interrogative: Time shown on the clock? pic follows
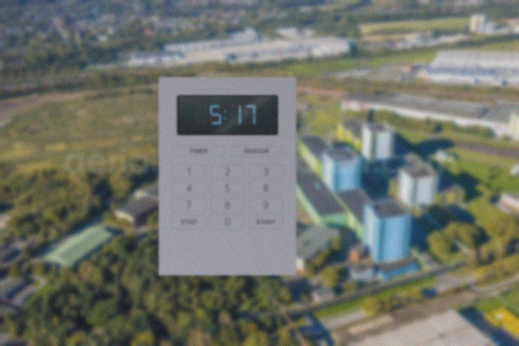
5:17
